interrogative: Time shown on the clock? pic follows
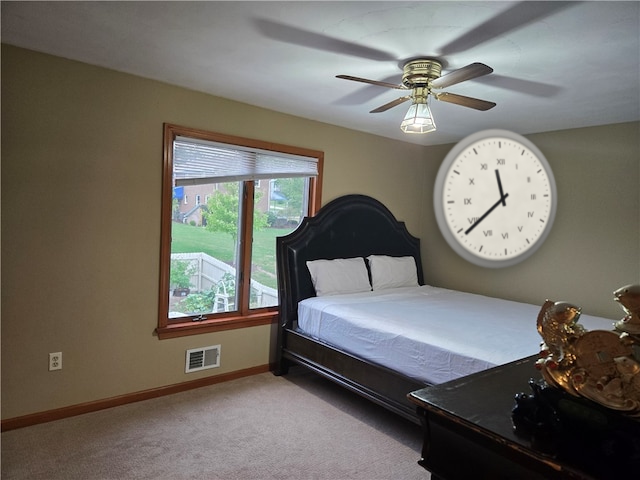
11:39
